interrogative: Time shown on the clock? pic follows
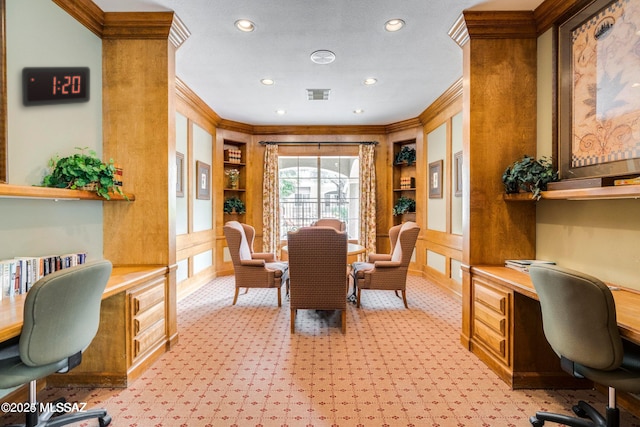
1:20
